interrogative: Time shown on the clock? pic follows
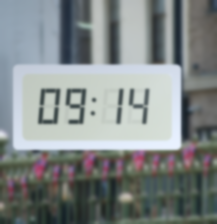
9:14
